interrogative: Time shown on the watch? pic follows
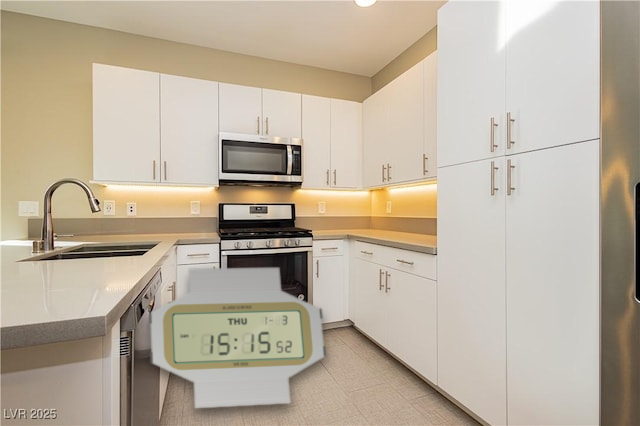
15:15:52
